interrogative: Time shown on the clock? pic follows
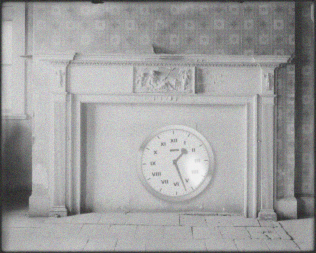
1:27
